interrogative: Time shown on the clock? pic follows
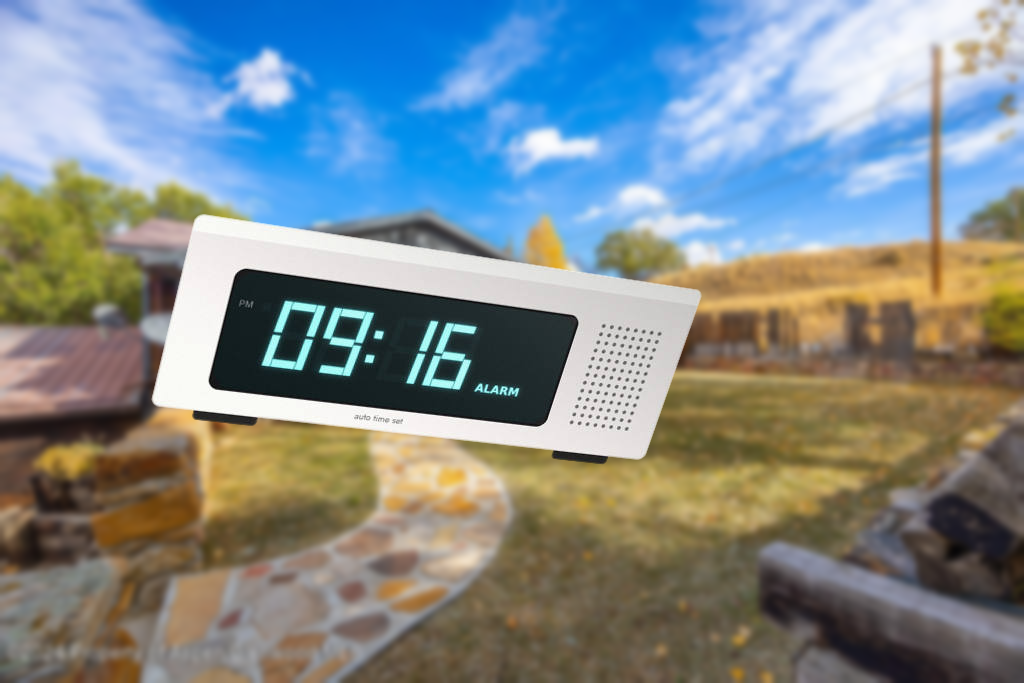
9:16
